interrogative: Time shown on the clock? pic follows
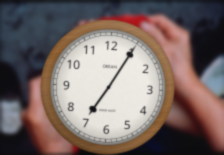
7:05
